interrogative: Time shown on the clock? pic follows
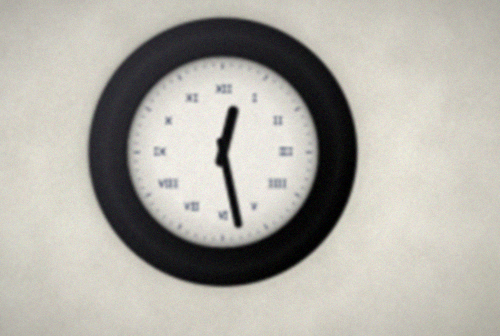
12:28
